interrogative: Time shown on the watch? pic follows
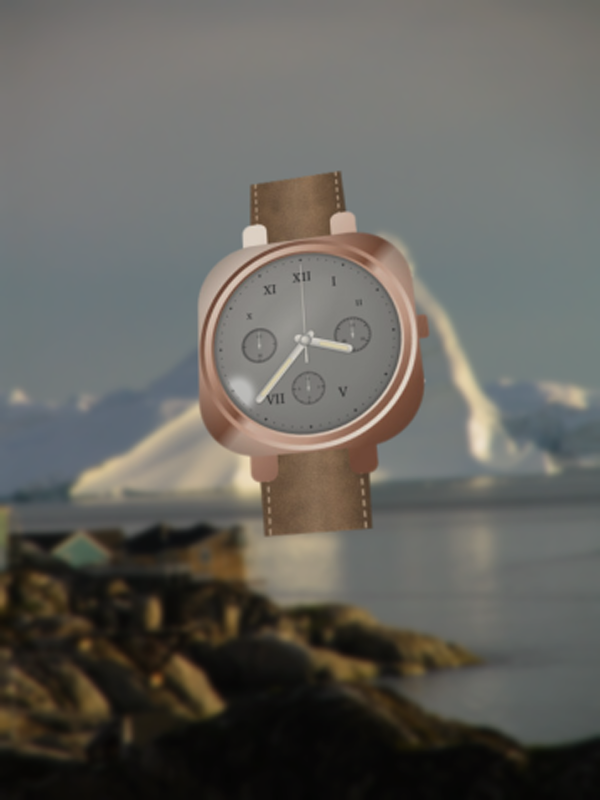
3:37
